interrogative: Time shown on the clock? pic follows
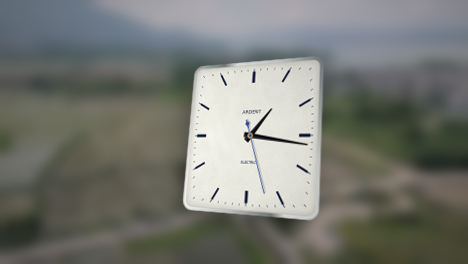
1:16:27
